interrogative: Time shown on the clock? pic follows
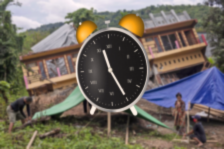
11:25
